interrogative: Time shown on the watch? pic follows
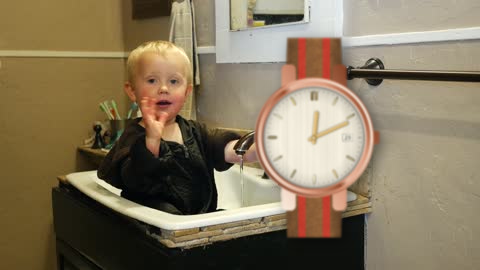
12:11
